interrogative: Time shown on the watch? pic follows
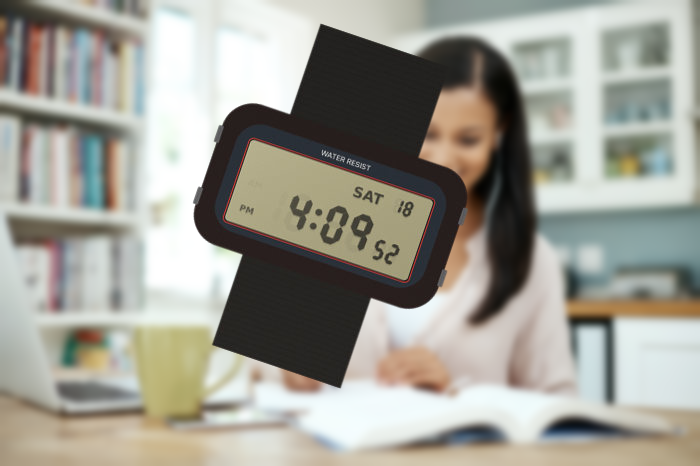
4:09:52
